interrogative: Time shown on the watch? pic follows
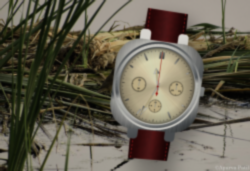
11:34
